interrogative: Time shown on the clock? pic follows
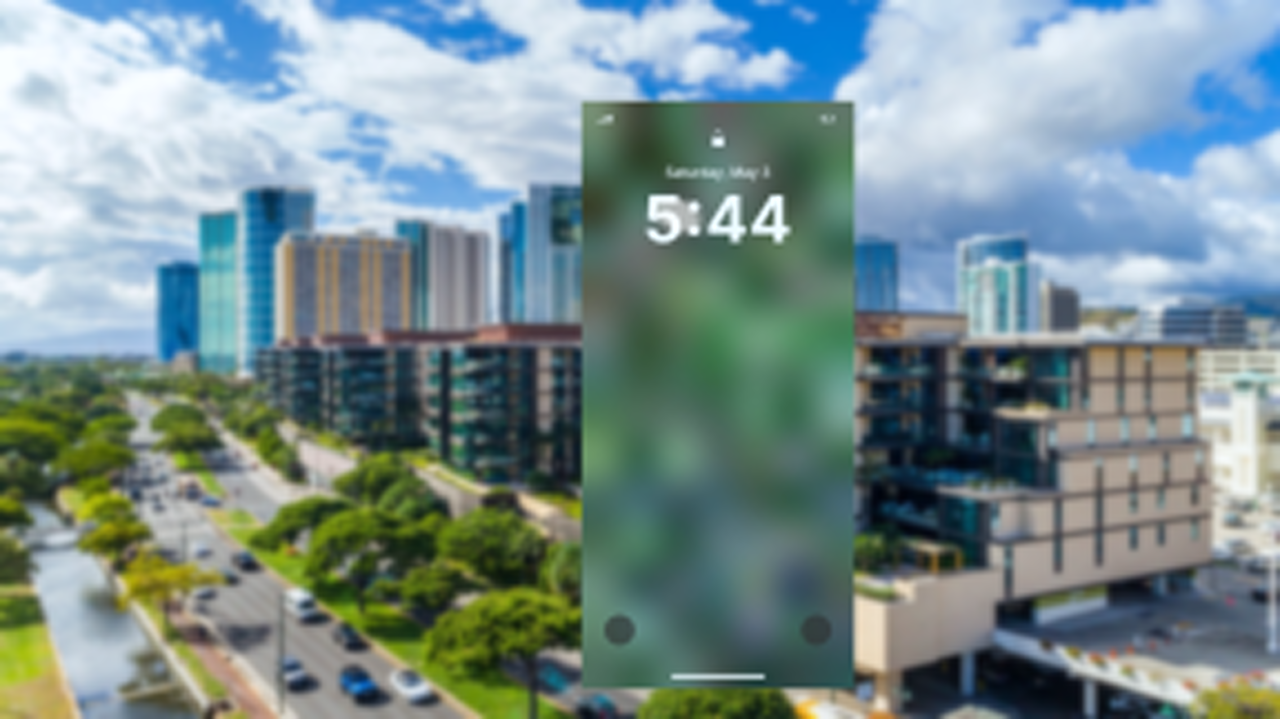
5:44
